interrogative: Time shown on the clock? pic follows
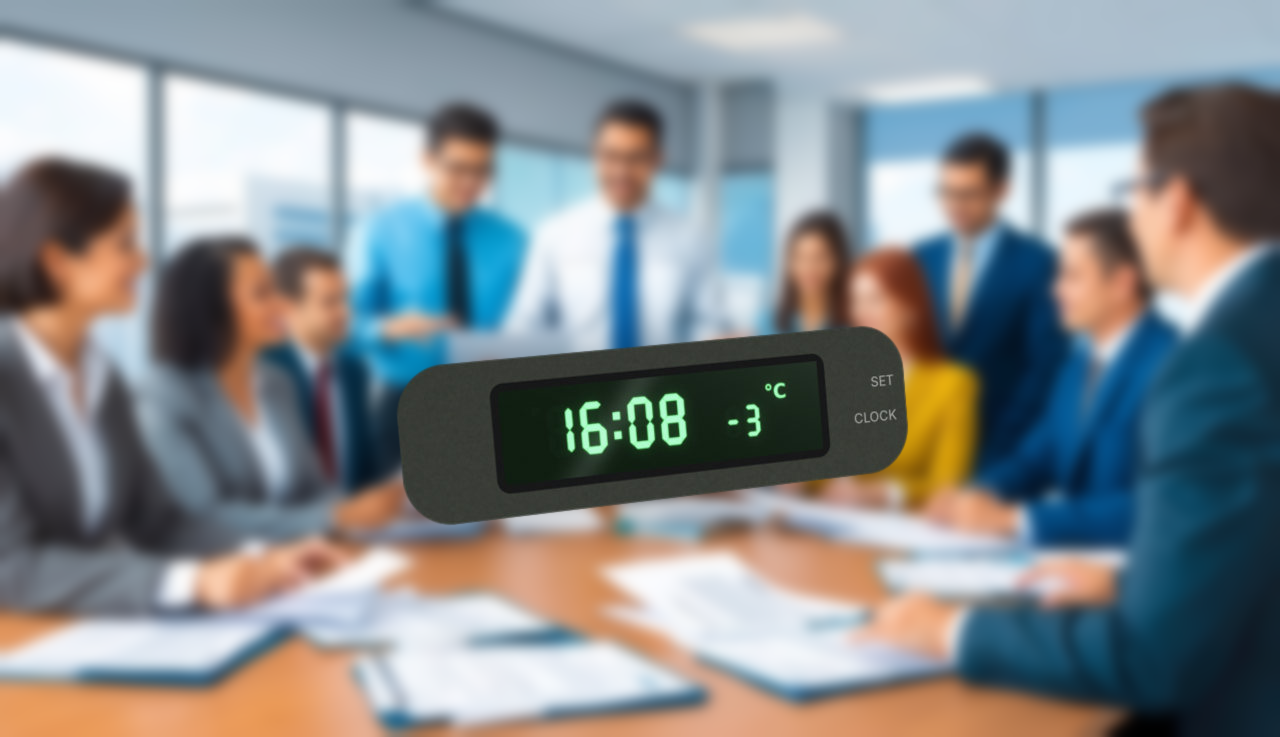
16:08
